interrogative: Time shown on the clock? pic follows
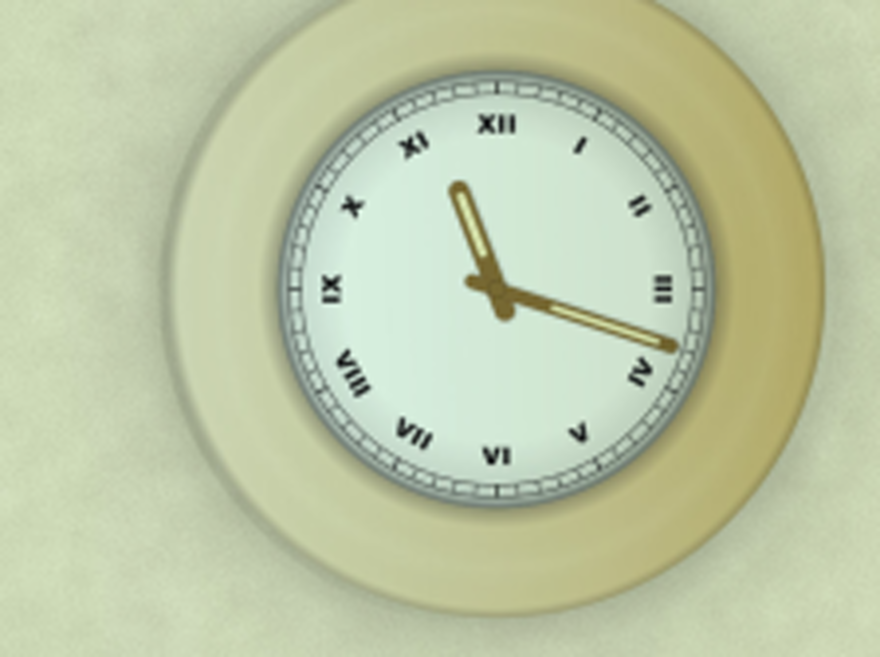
11:18
